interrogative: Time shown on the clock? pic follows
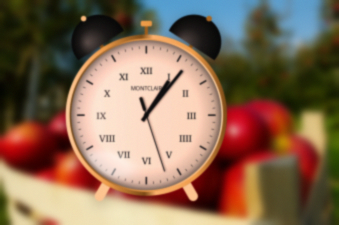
1:06:27
